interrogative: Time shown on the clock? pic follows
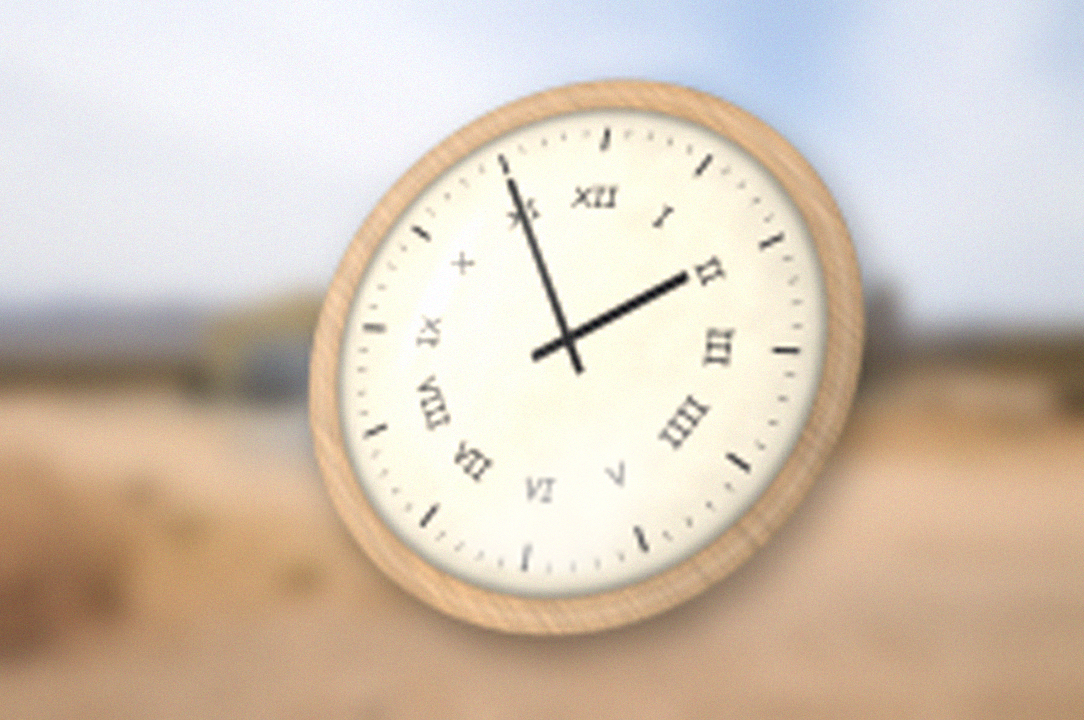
1:55
